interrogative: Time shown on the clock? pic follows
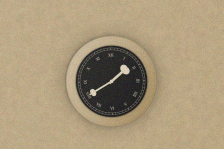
1:40
